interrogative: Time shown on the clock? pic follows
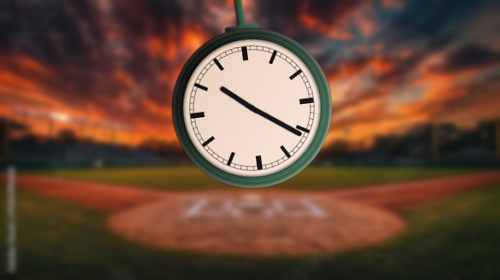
10:21
